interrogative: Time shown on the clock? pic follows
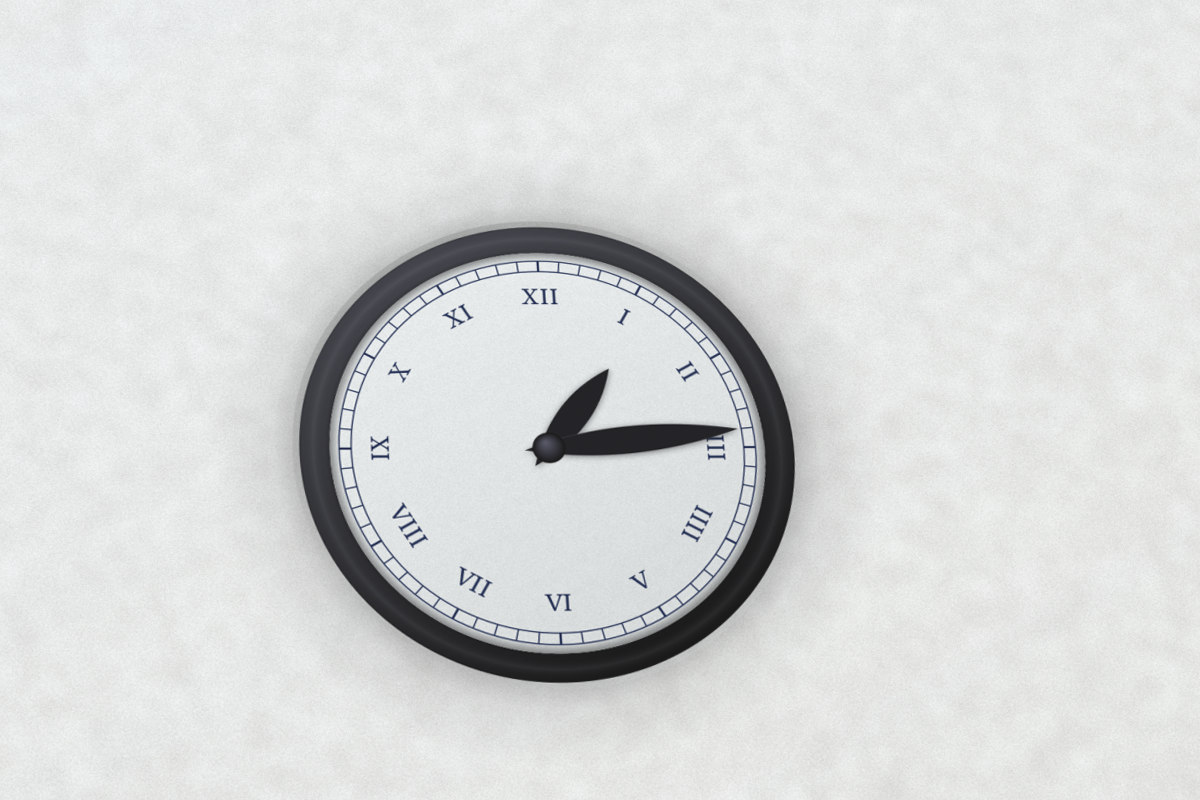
1:14
